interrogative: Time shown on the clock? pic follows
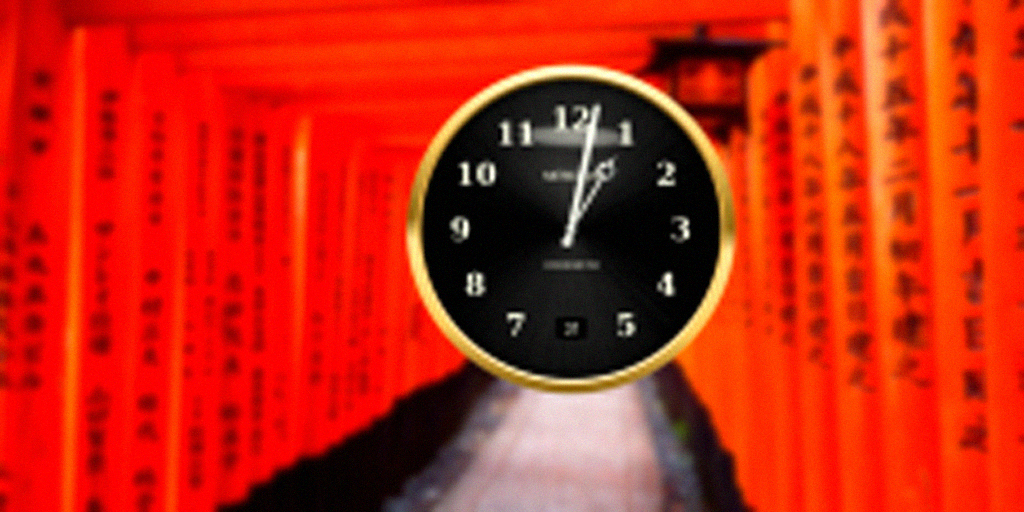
1:02
